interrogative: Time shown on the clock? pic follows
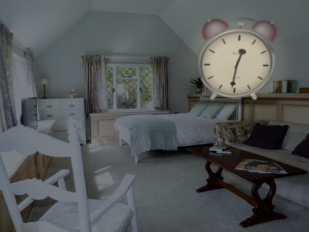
12:31
